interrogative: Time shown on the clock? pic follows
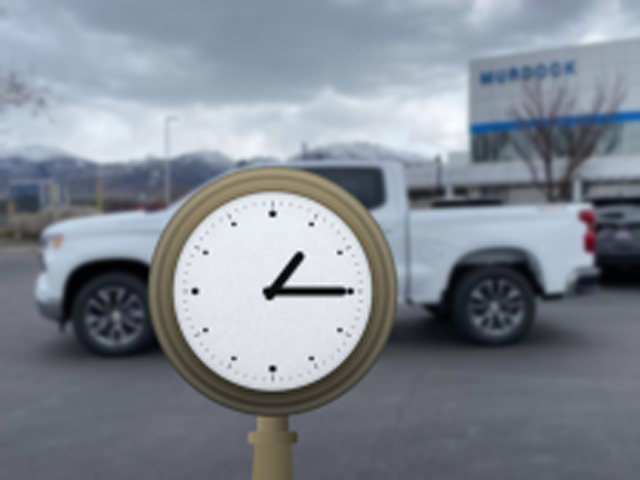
1:15
